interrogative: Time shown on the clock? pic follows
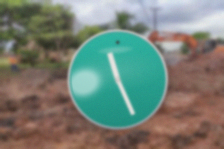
11:26
